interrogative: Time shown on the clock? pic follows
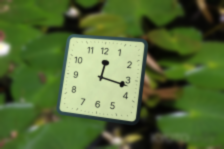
12:17
